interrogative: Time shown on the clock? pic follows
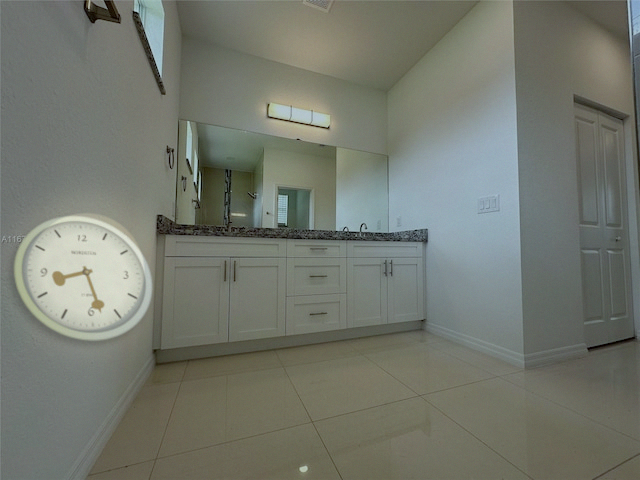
8:28
